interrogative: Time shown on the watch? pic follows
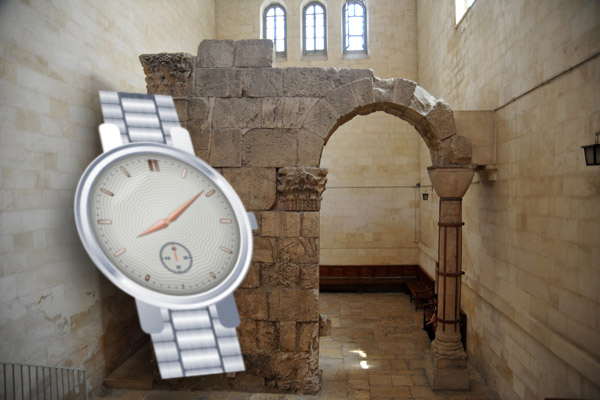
8:09
